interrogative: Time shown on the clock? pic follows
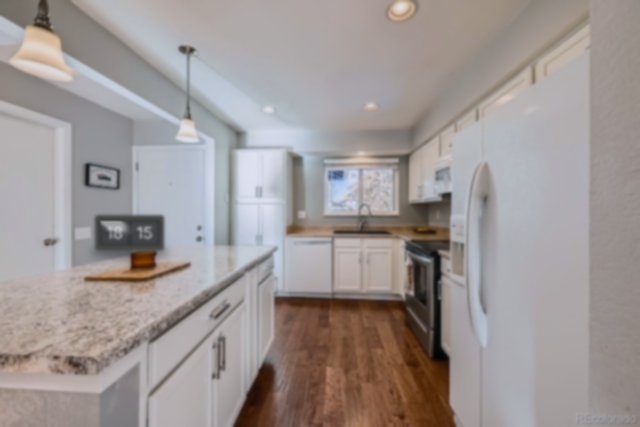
18:15
